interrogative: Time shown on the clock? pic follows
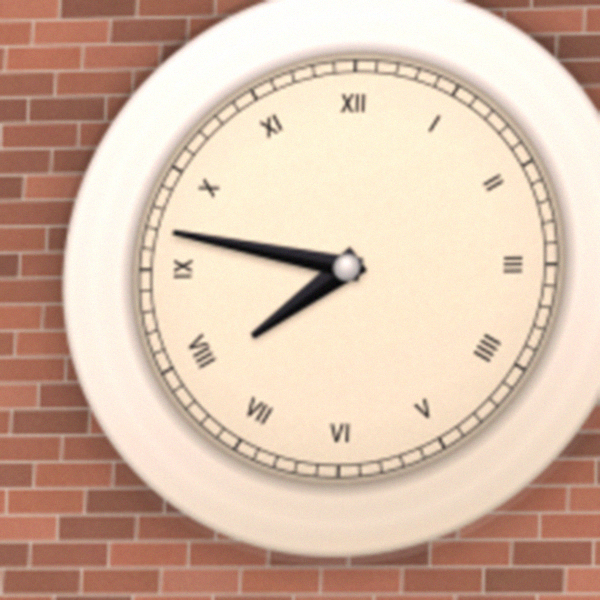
7:47
